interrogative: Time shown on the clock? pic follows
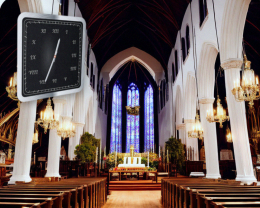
12:34
